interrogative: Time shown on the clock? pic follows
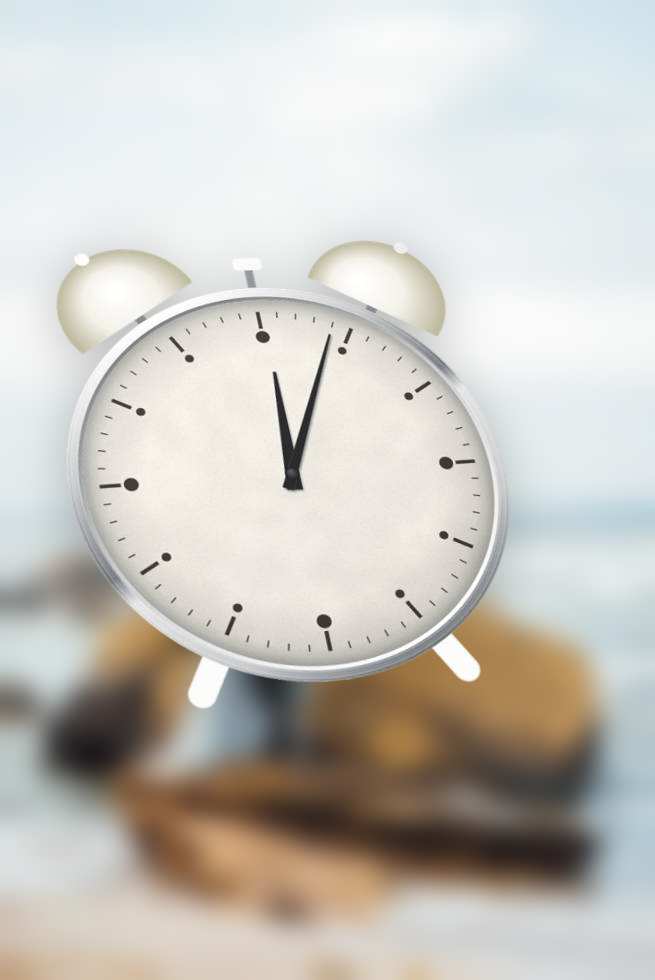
12:04
